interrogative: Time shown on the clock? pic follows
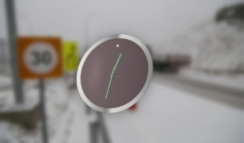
12:31
